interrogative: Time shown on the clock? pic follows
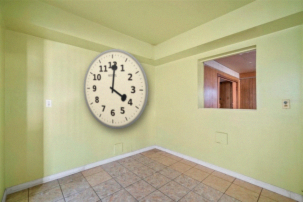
4:01
